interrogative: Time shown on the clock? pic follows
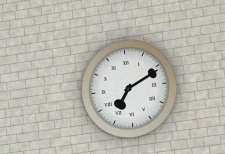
7:11
